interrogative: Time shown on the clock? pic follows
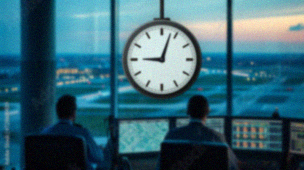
9:03
